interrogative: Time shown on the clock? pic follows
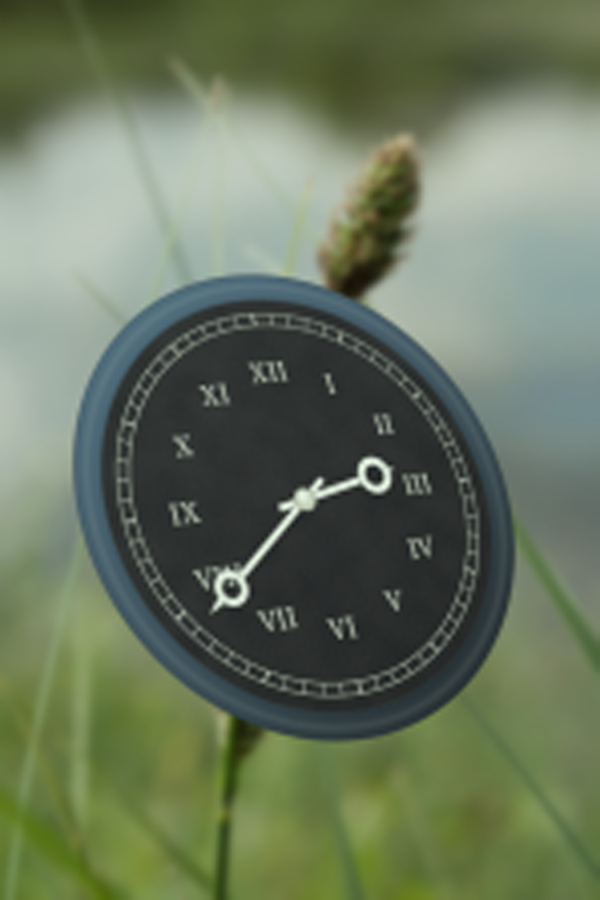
2:39
